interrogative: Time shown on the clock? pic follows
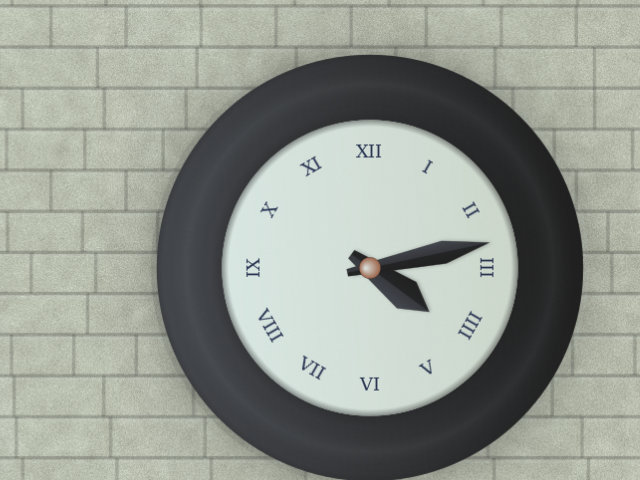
4:13
